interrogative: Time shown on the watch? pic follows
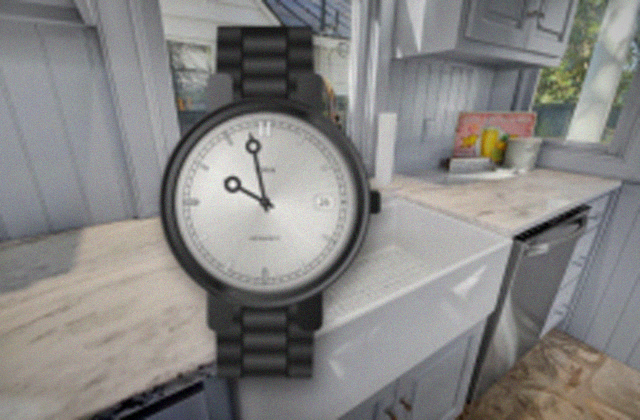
9:58
